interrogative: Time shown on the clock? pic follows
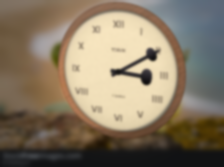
3:10
